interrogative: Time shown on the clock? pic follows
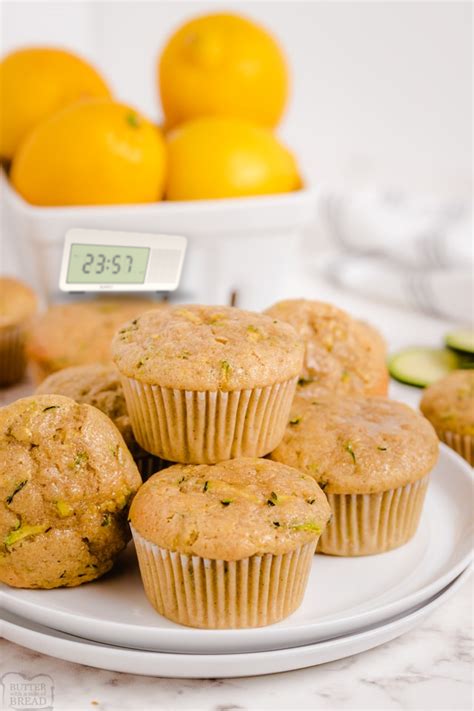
23:57
